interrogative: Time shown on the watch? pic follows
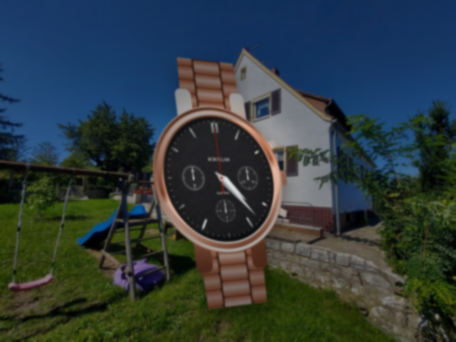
4:23
